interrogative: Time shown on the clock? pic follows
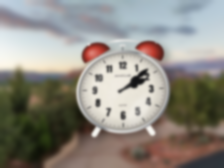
2:08
